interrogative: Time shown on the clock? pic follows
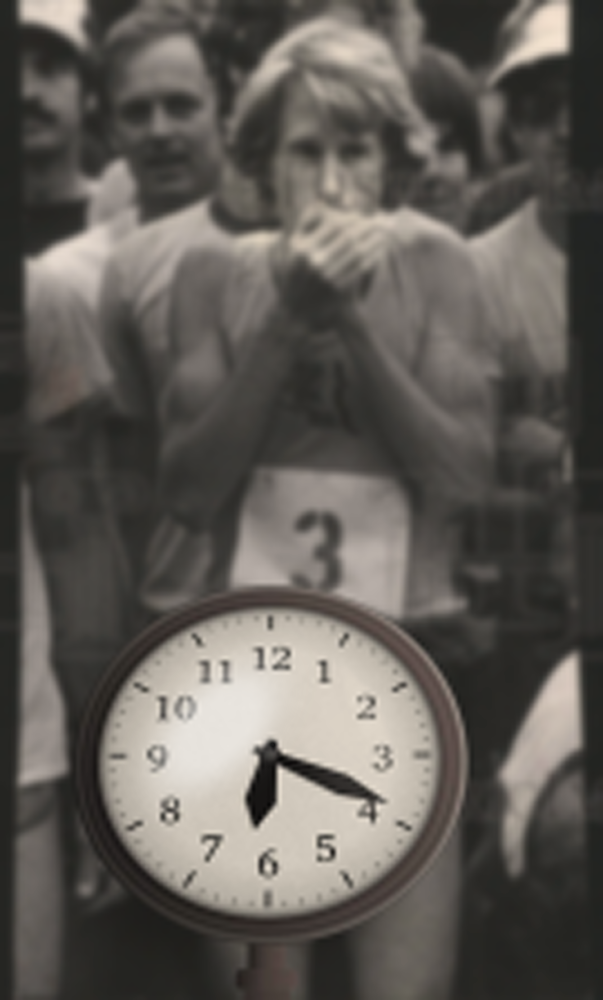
6:19
